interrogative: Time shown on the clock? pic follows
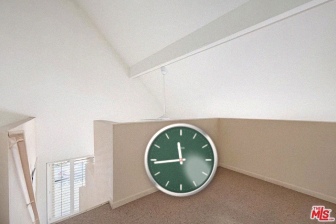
11:44
